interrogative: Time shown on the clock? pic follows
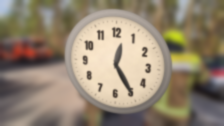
12:25
